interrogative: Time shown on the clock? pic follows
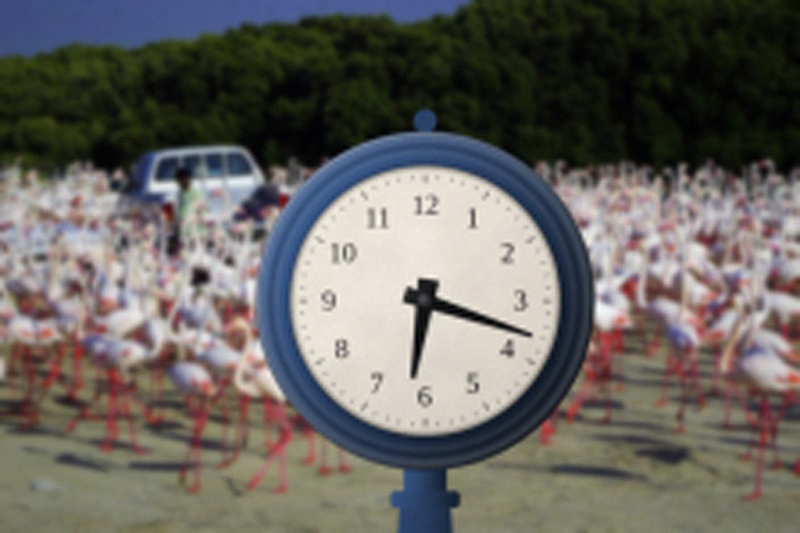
6:18
